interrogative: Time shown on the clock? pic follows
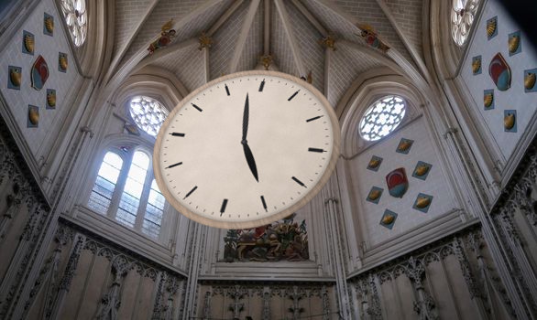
4:58
